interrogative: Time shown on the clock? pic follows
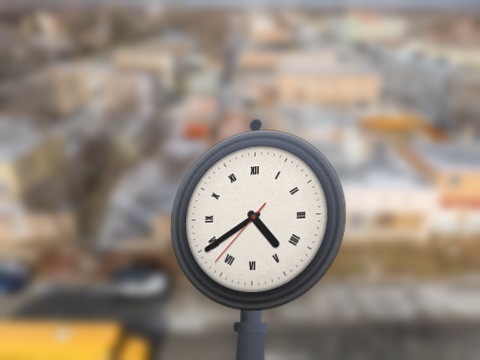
4:39:37
